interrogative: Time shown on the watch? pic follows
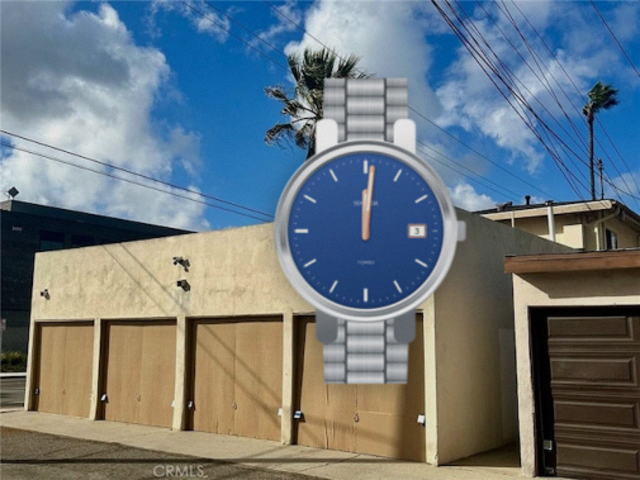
12:01
